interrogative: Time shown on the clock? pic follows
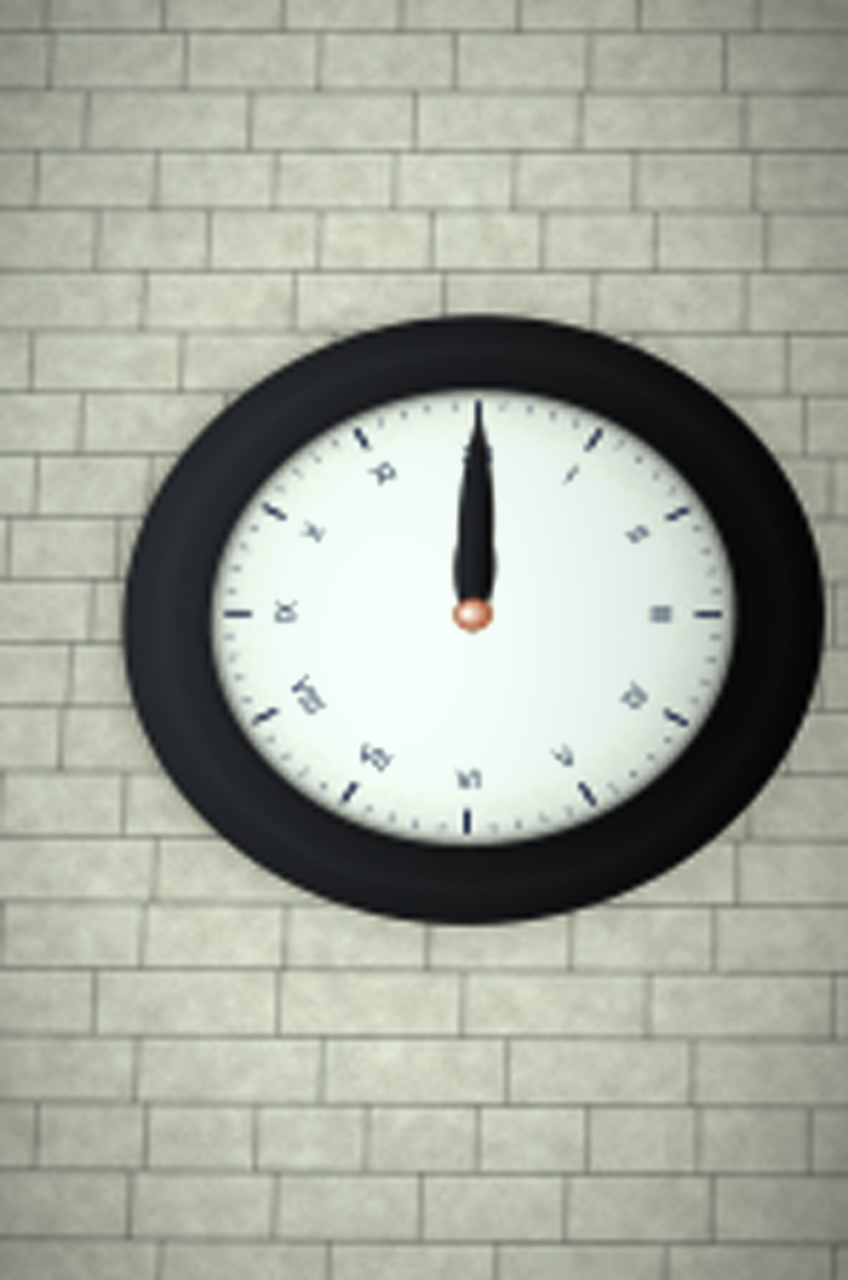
12:00
